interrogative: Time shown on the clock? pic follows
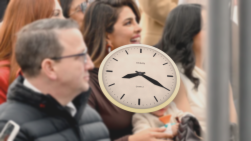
8:20
